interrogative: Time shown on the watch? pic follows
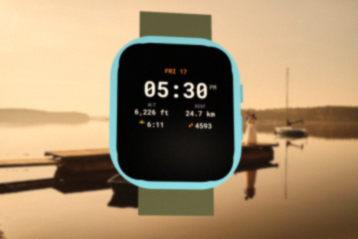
5:30
